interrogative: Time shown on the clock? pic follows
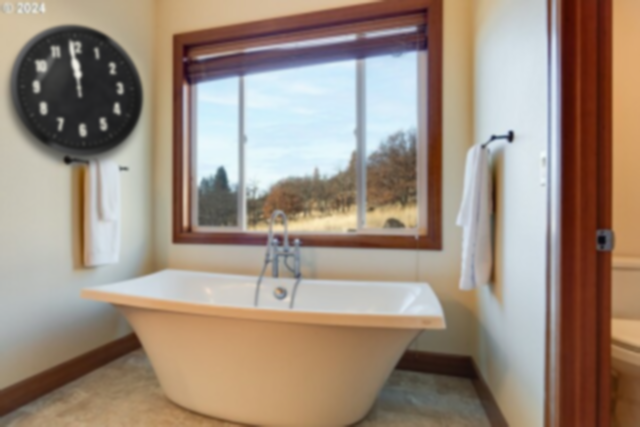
11:59
